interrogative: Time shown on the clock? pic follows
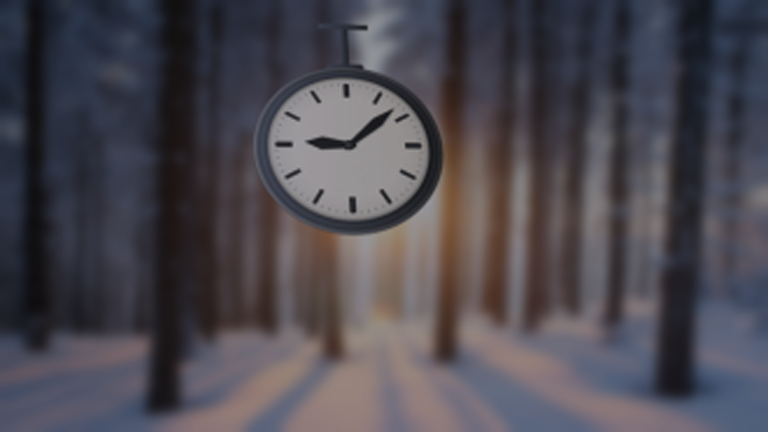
9:08
